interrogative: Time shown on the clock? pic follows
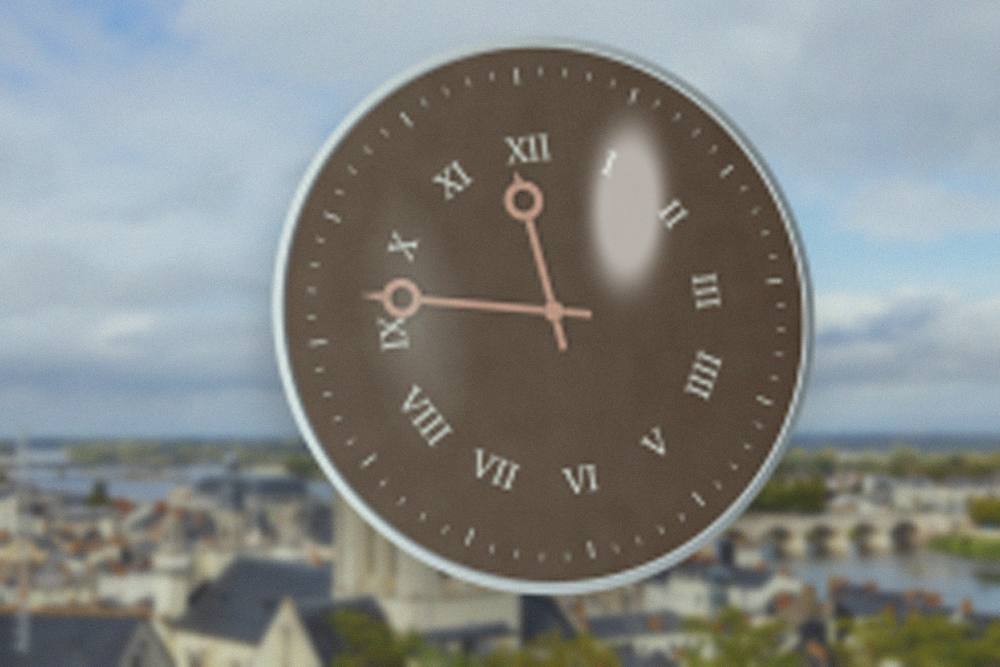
11:47
